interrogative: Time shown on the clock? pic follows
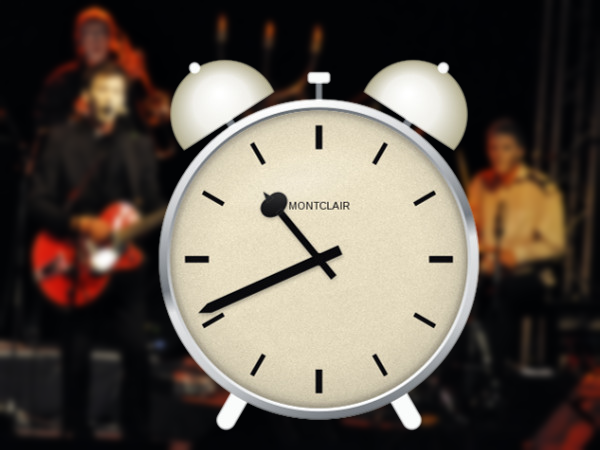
10:41
